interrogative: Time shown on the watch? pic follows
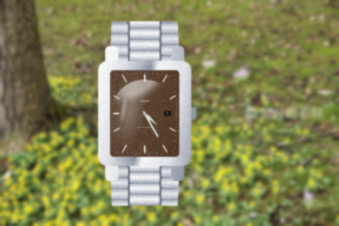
4:25
